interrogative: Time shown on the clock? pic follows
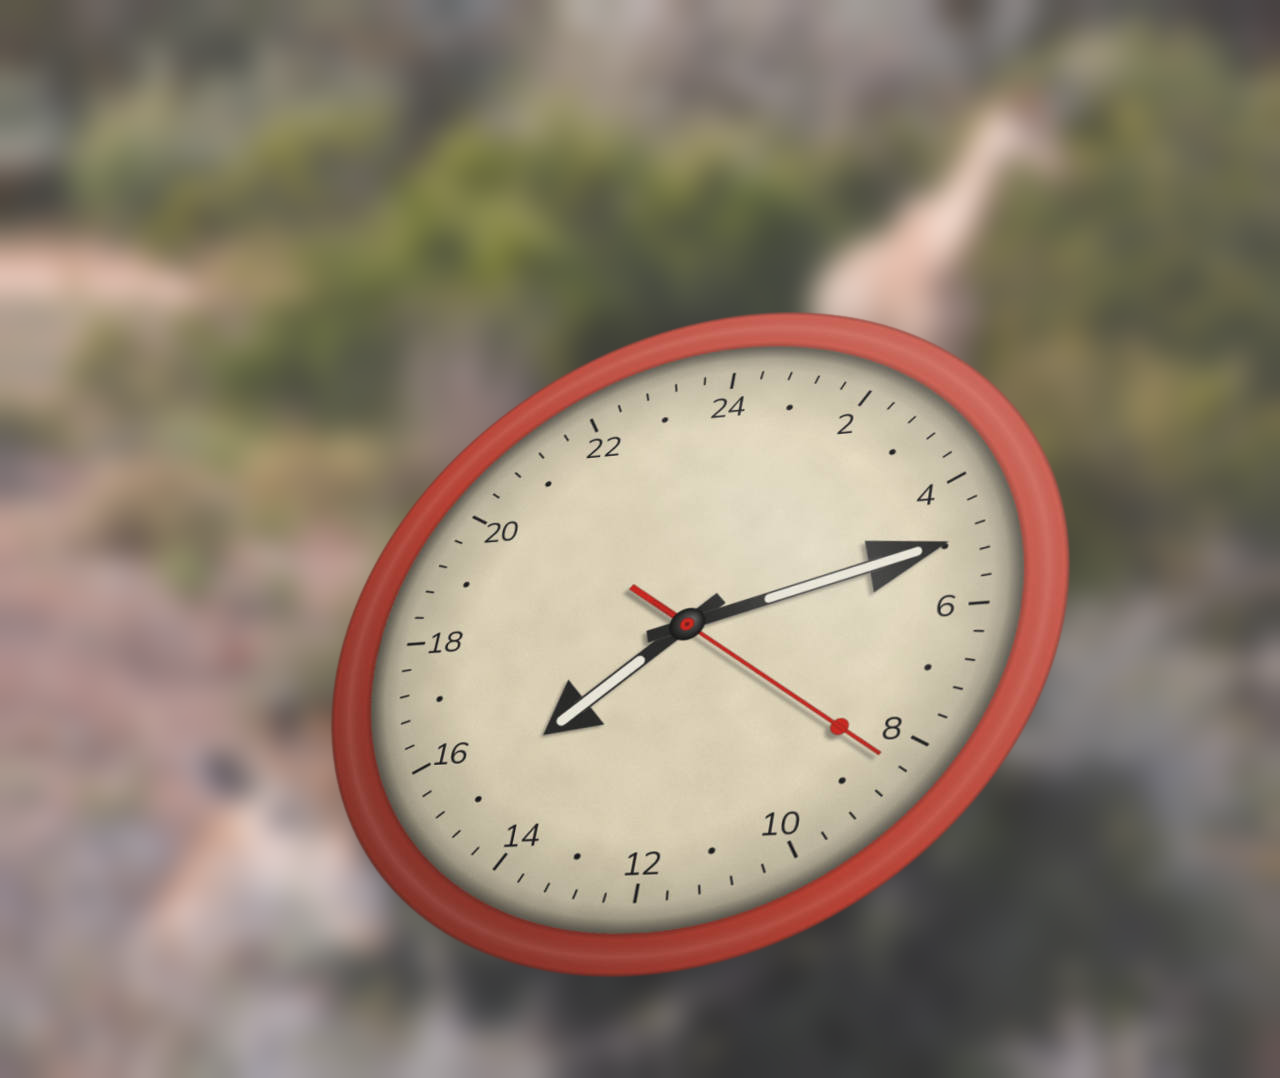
15:12:21
